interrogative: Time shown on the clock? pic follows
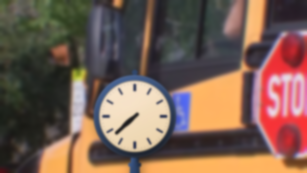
7:38
